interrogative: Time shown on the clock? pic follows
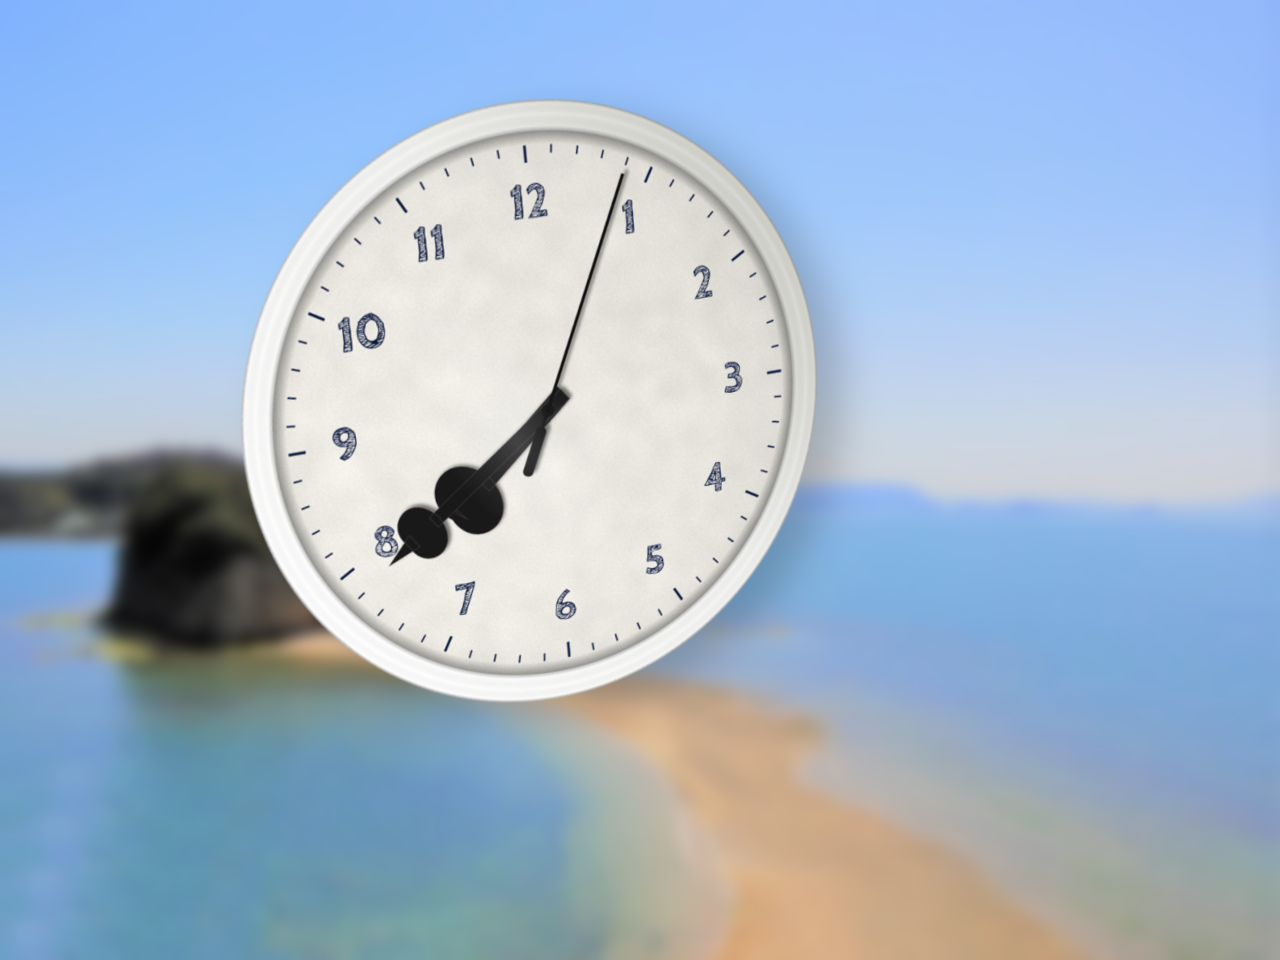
7:39:04
